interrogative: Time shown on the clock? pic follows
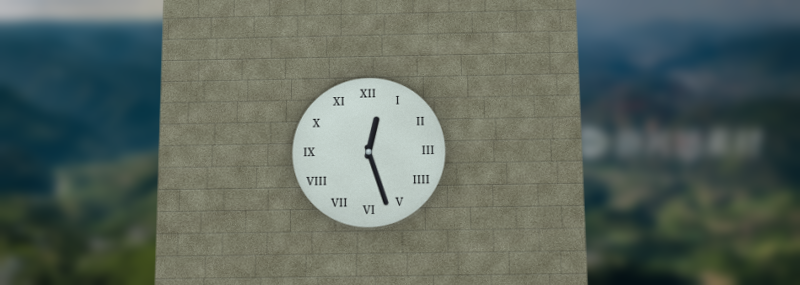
12:27
